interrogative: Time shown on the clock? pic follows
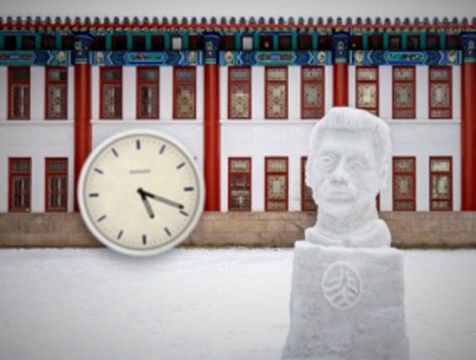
5:19
